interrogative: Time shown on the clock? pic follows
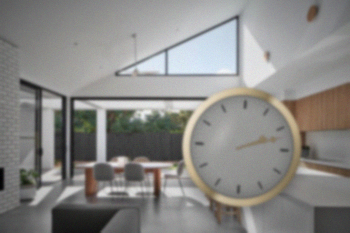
2:12
